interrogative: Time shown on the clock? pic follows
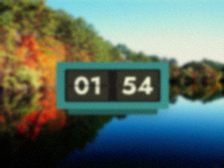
1:54
